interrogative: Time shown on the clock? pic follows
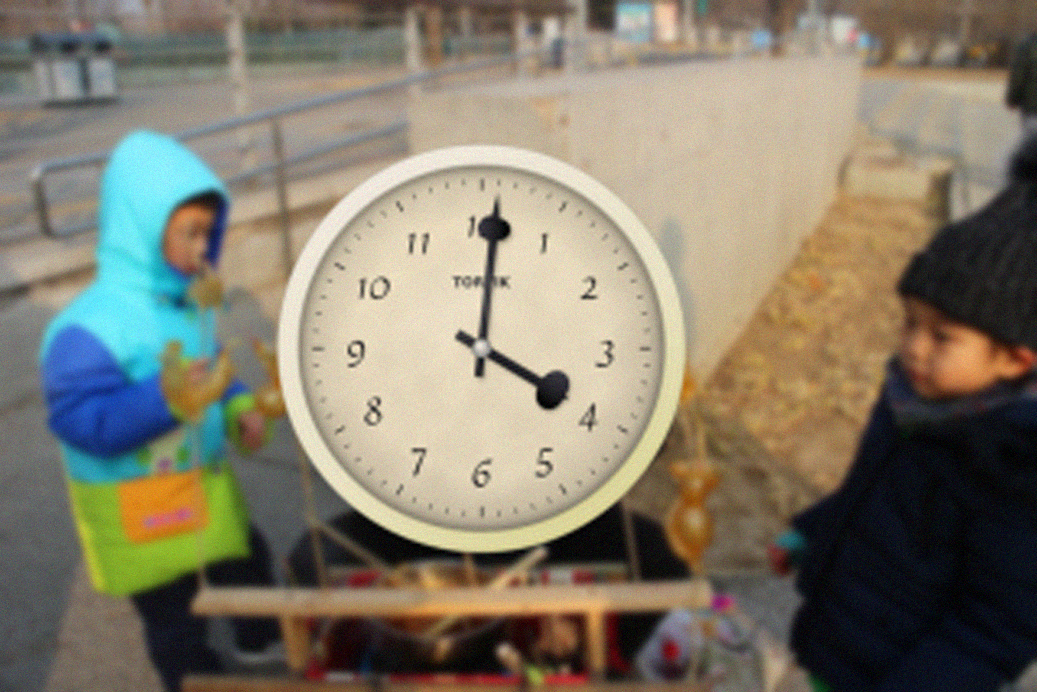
4:01
